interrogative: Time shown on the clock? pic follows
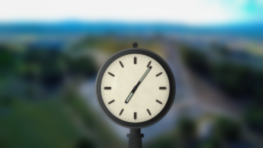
7:06
